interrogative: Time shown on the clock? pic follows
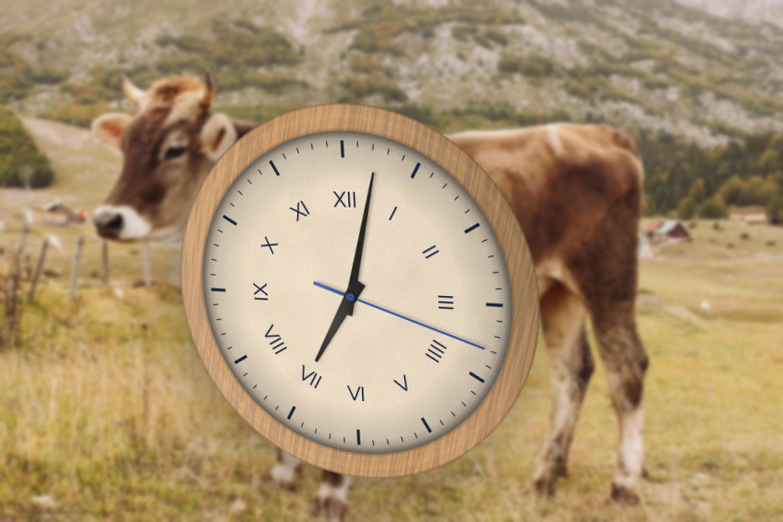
7:02:18
